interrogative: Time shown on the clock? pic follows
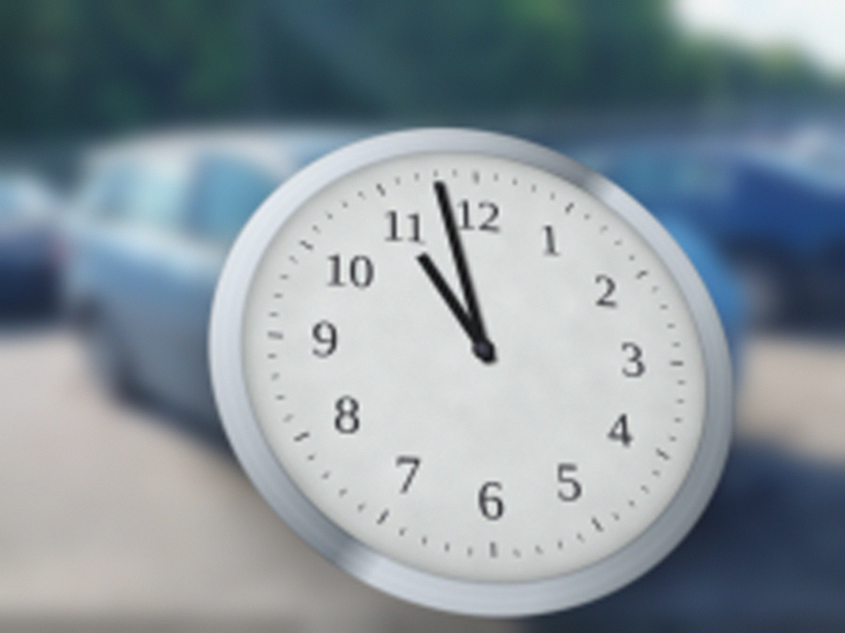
10:58
